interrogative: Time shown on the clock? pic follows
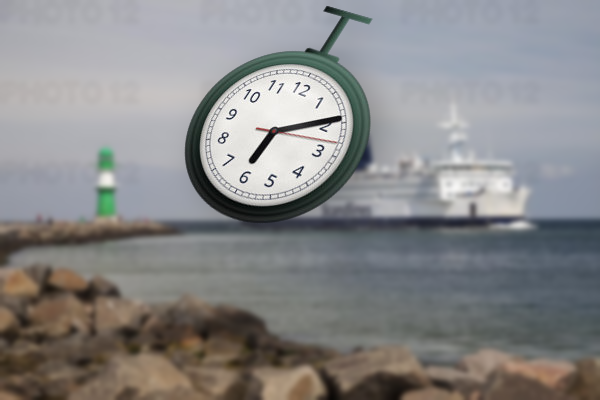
6:09:13
